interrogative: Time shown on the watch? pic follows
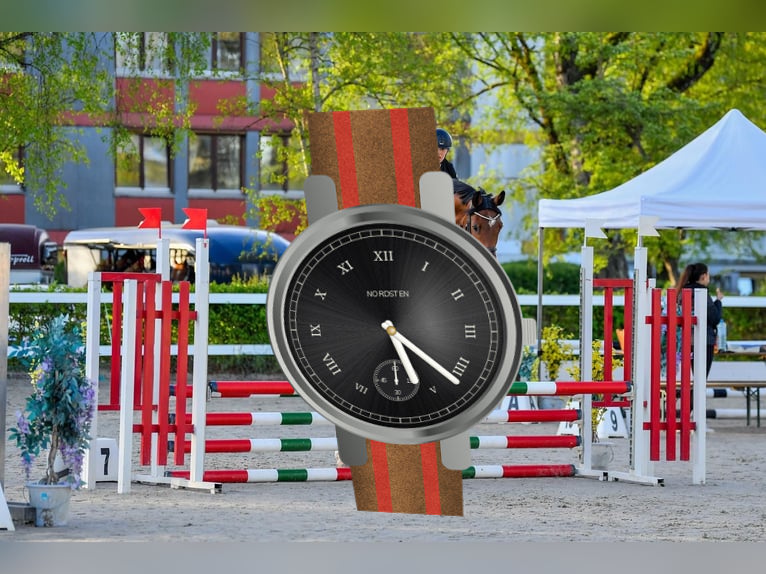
5:22
